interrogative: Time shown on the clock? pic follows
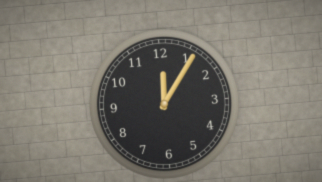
12:06
